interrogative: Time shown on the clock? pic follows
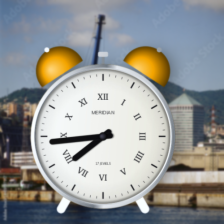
7:44
